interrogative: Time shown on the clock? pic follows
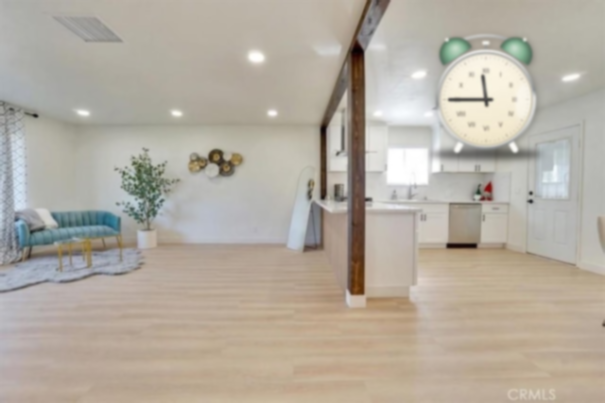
11:45
